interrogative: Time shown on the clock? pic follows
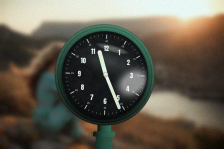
11:26
